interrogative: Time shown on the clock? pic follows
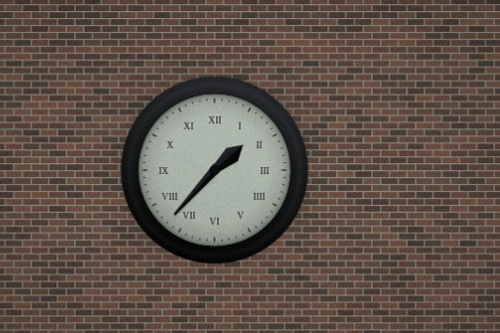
1:37
